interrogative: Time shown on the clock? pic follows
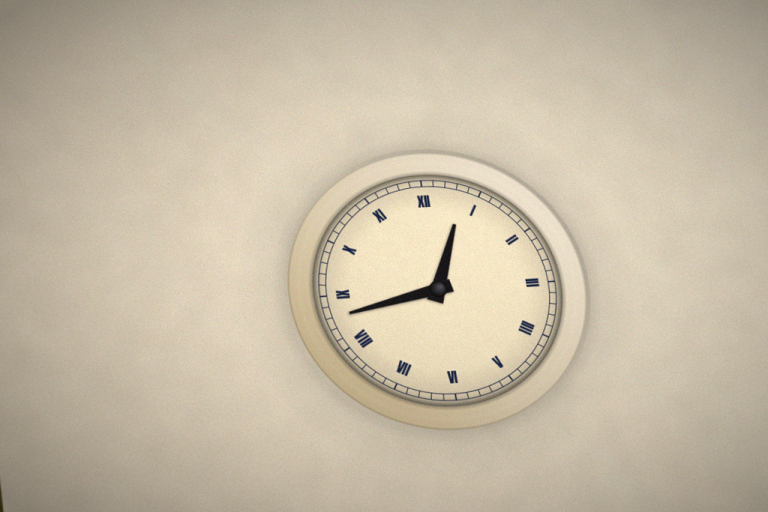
12:43
